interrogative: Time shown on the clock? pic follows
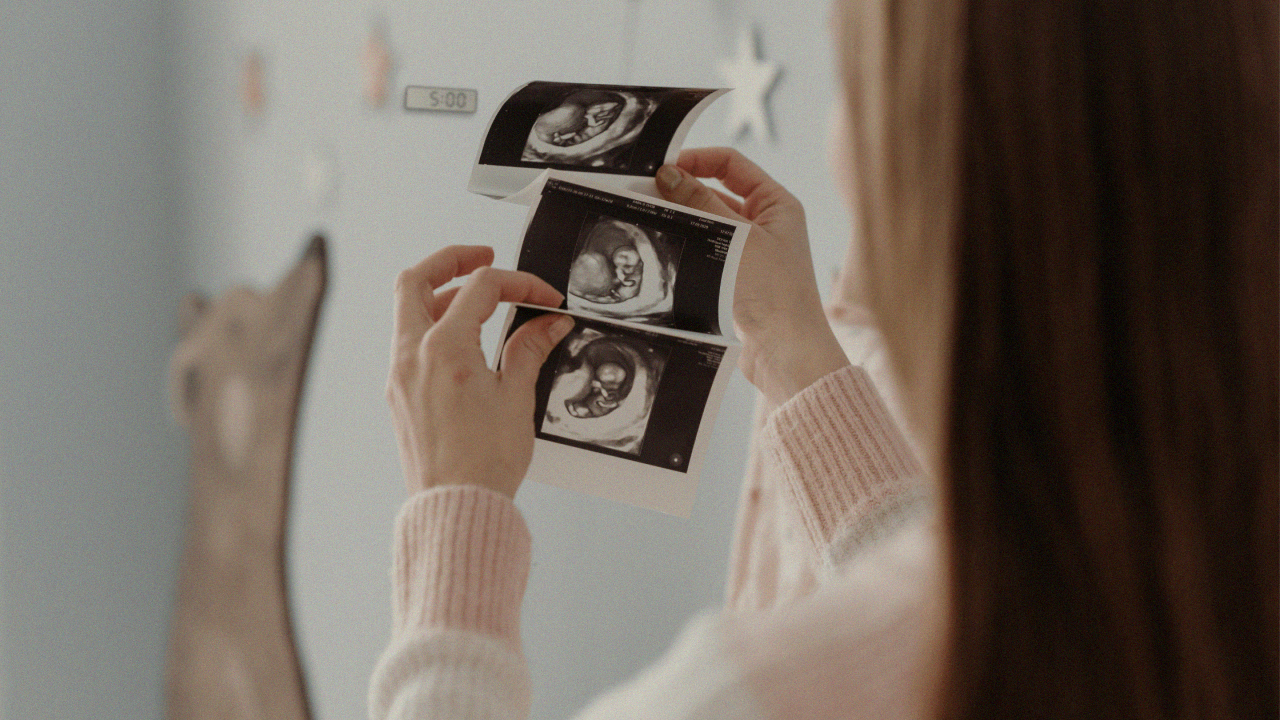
5:00
